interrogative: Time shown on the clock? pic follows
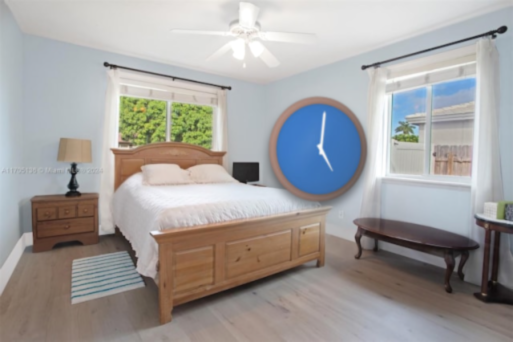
5:01
